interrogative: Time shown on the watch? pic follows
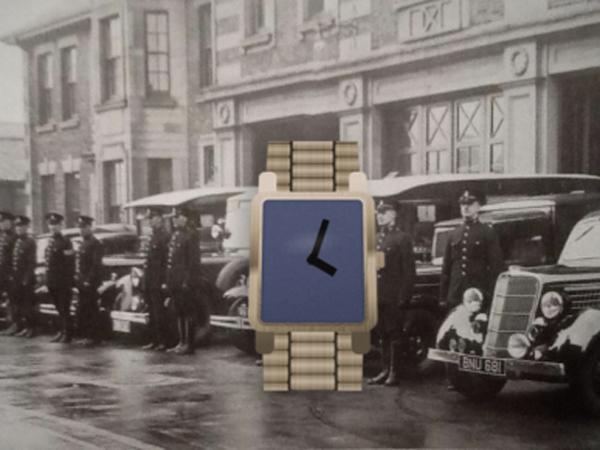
4:03
